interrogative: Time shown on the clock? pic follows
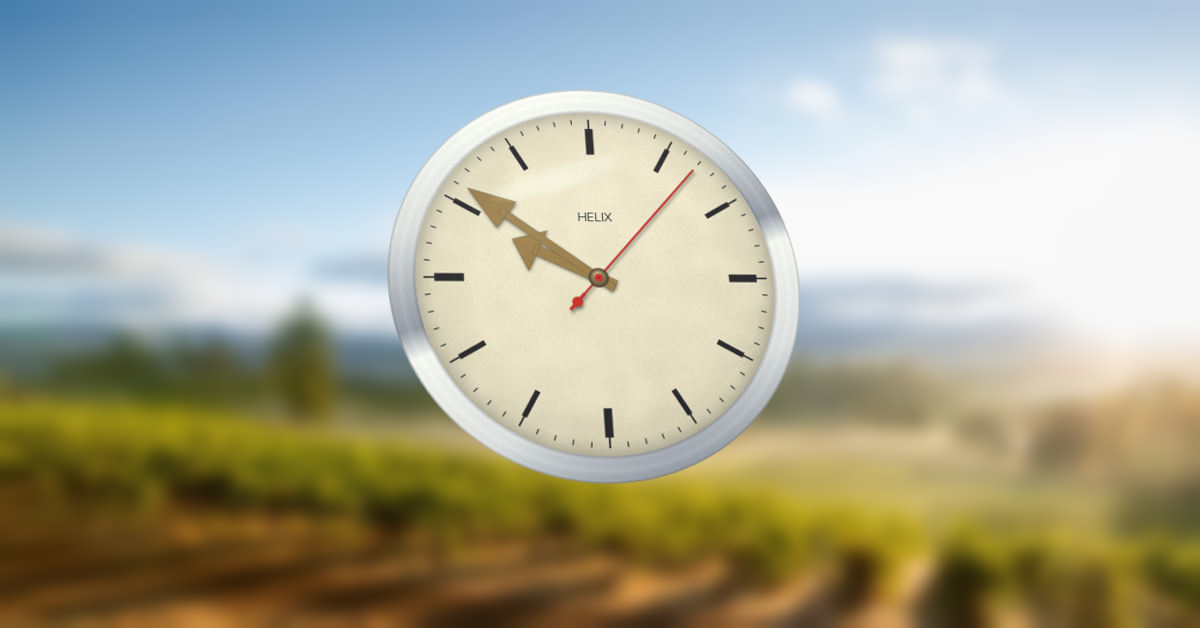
9:51:07
